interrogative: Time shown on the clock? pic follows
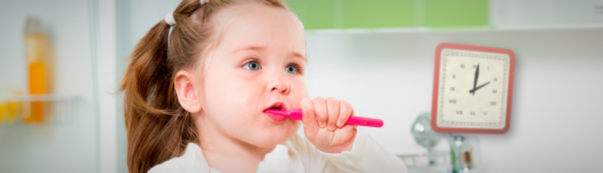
2:01
